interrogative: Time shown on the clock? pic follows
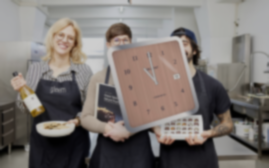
11:00
